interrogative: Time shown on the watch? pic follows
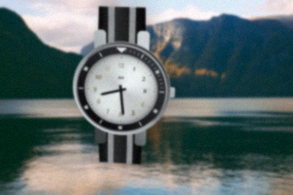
8:29
